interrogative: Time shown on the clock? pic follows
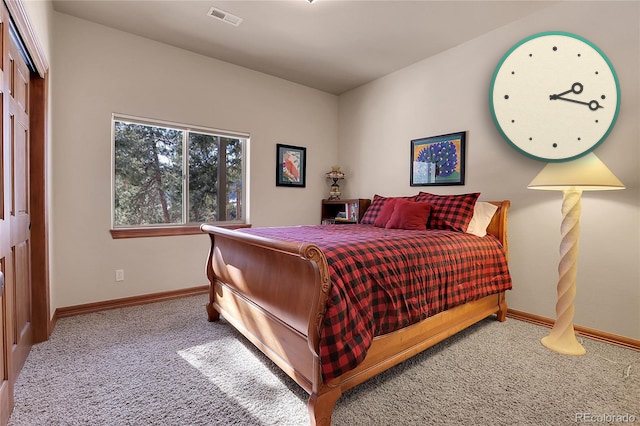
2:17
